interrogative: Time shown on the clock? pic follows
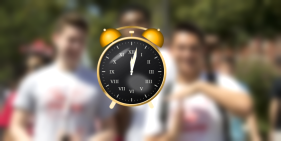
12:02
